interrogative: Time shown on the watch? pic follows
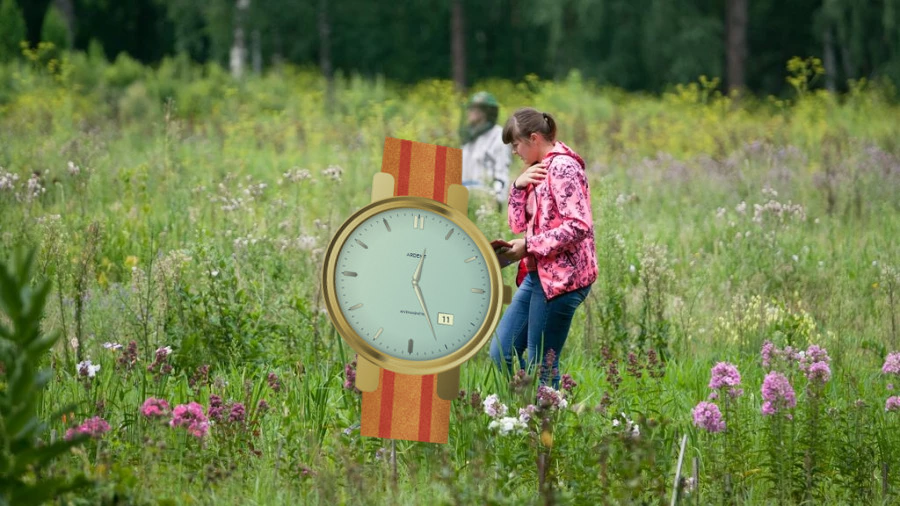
12:26
